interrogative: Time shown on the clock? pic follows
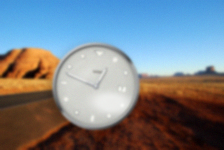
12:48
